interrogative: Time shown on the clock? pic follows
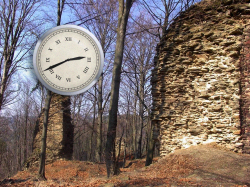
2:41
